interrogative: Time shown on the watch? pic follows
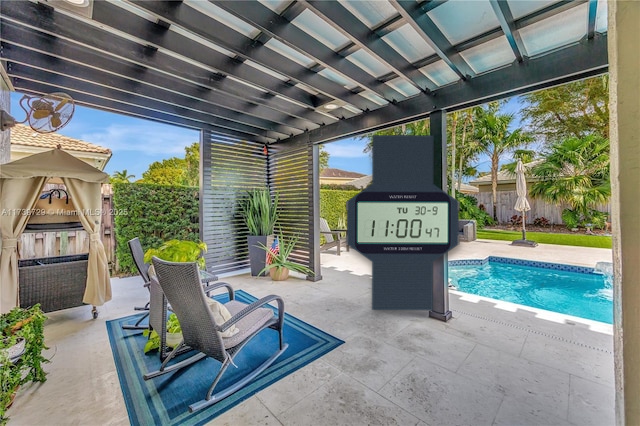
11:00:47
